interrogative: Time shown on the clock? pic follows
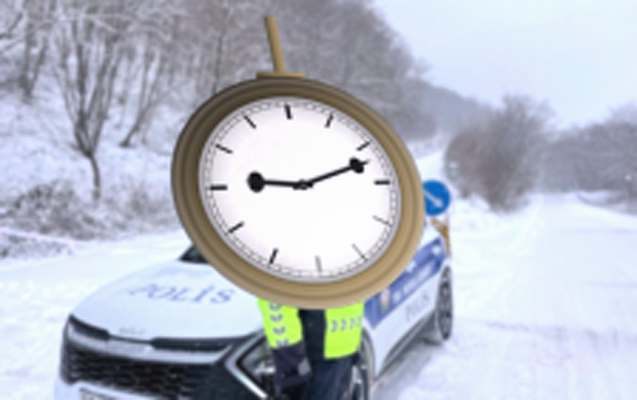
9:12
